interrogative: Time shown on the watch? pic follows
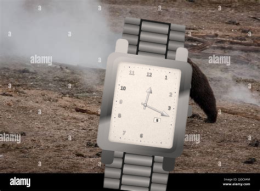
12:18
